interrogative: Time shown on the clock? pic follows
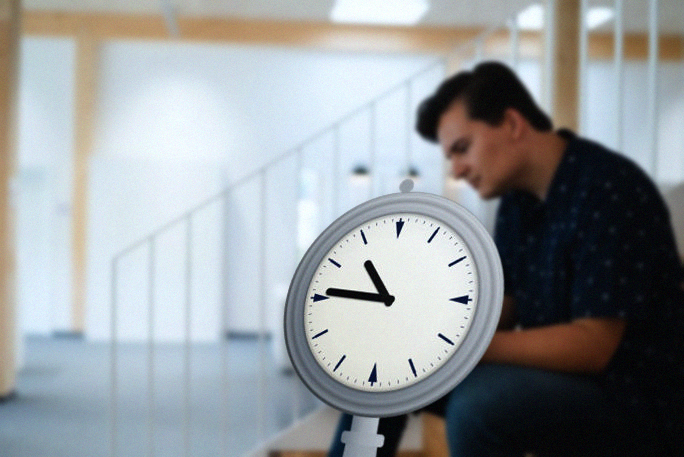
10:46
